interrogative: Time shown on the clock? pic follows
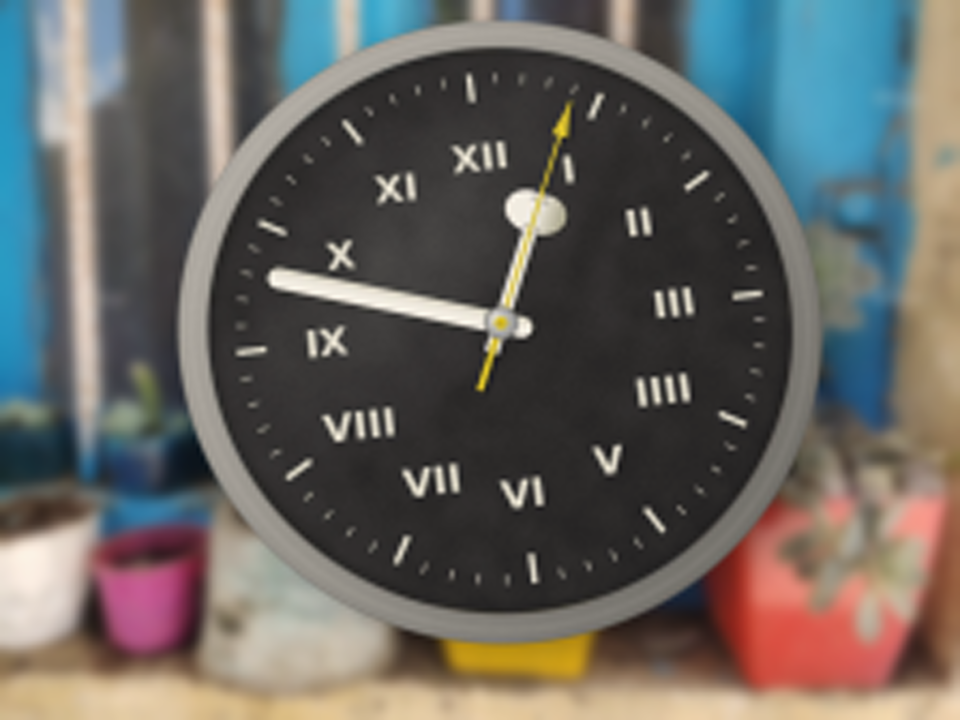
12:48:04
